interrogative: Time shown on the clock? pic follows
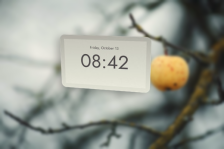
8:42
